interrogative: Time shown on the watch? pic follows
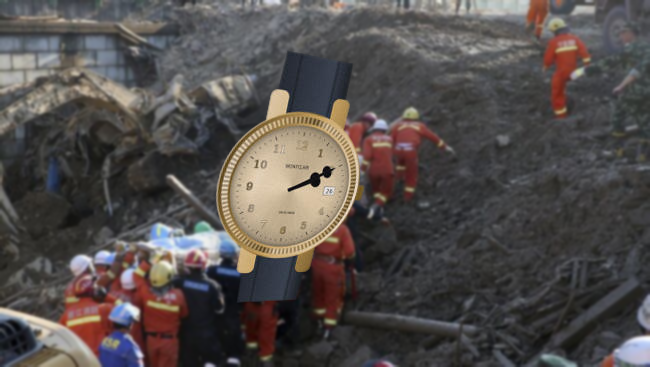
2:10
